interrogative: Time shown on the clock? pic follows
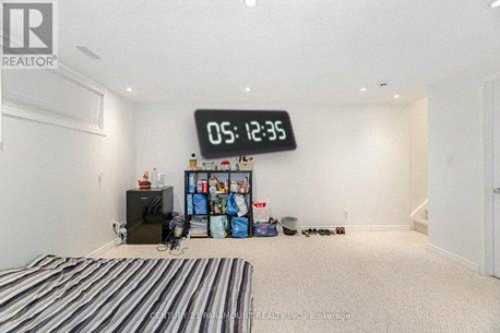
5:12:35
